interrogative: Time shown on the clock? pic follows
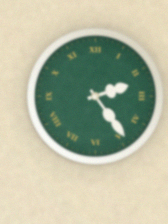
2:24
